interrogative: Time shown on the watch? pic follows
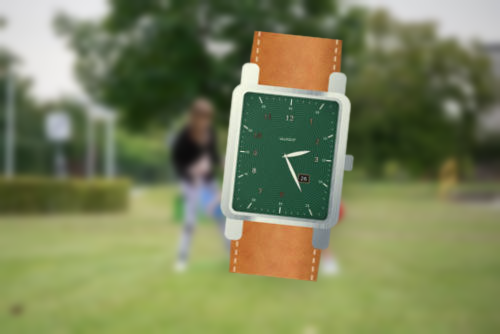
2:25
